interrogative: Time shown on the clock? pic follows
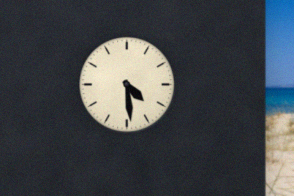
4:29
